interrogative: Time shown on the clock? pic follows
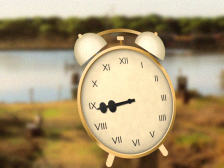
8:44
